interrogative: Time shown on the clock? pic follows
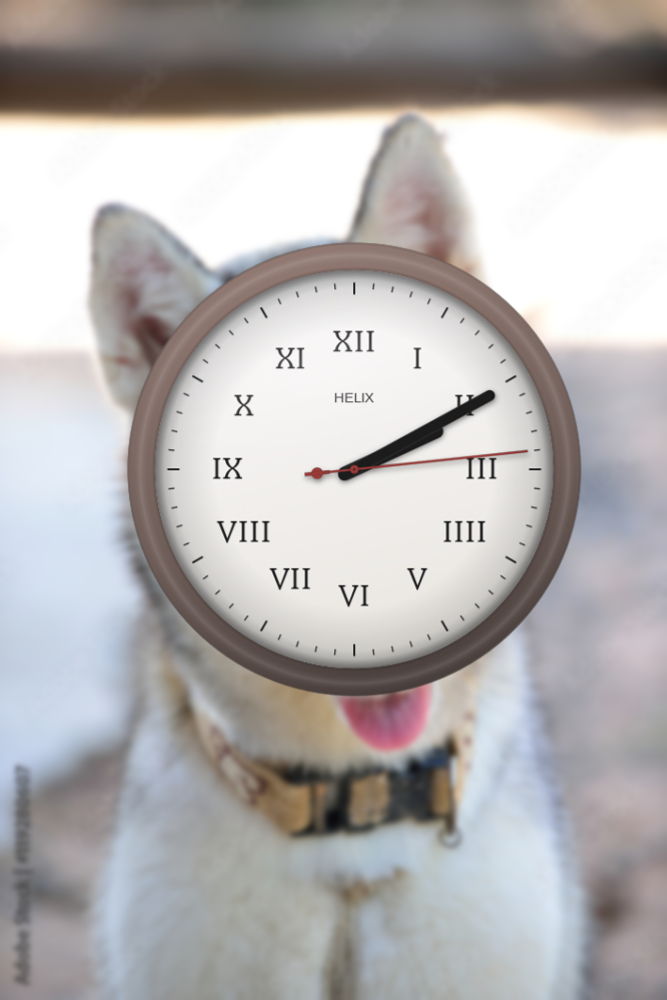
2:10:14
